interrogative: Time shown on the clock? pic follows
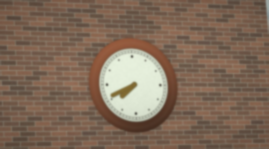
7:41
